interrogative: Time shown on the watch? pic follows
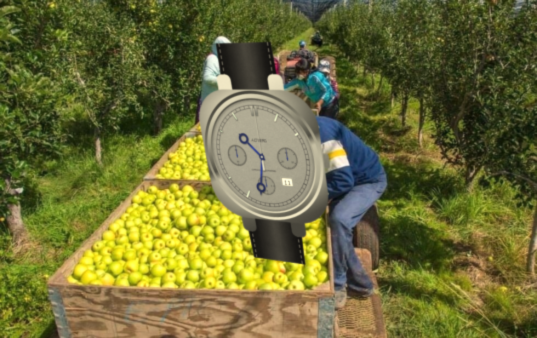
10:32
